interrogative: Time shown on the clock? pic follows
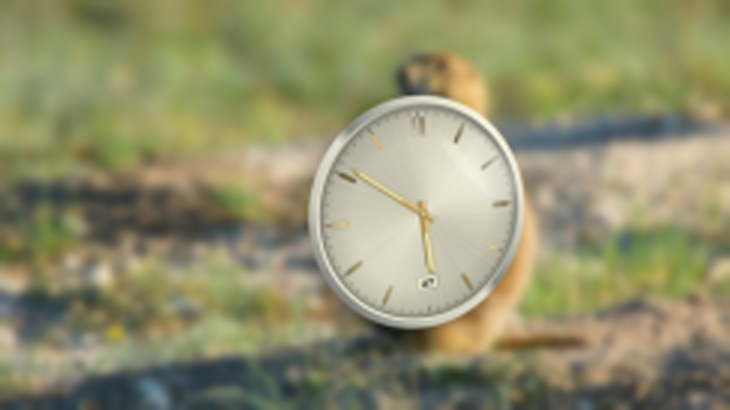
5:51
